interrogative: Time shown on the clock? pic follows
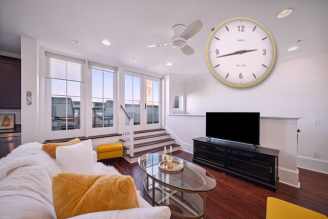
2:43
